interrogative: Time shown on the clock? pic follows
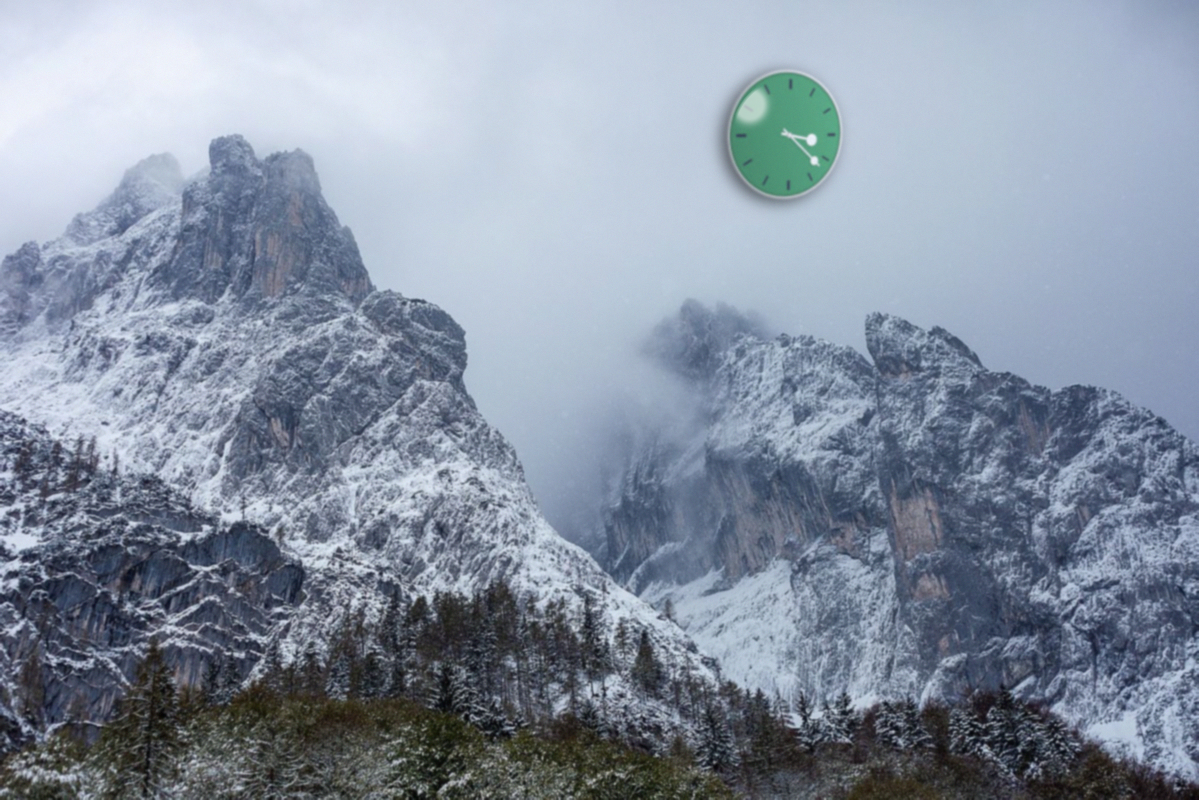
3:22
